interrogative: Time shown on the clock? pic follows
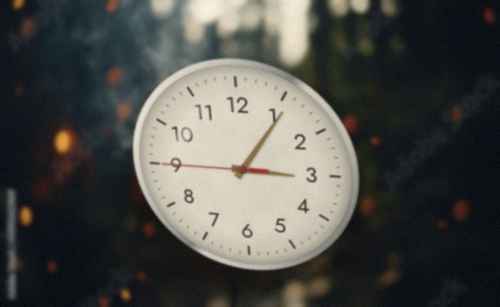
3:05:45
